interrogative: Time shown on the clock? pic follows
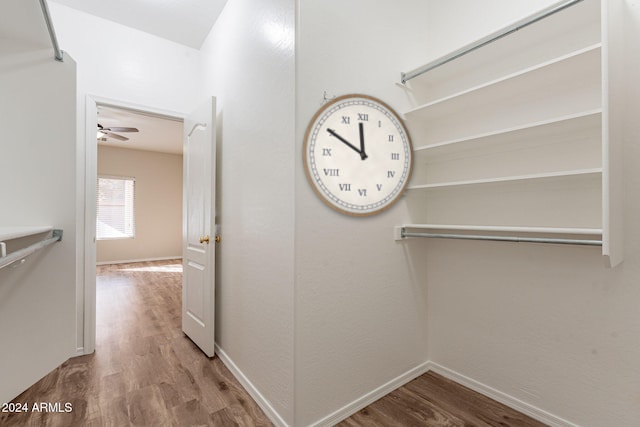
11:50
